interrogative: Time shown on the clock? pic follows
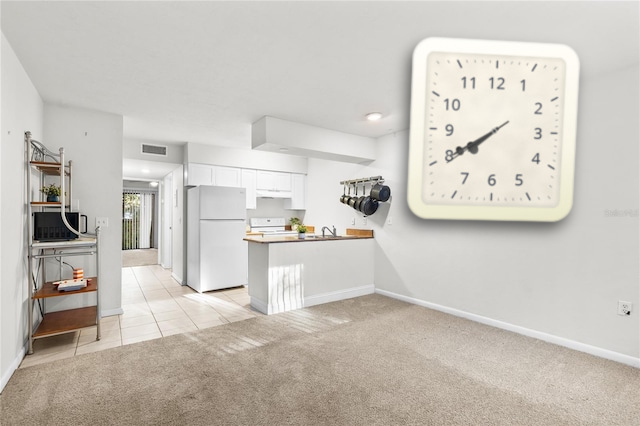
7:39:39
